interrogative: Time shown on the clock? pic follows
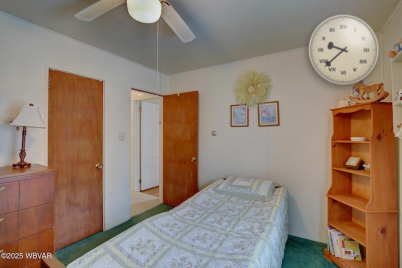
9:38
